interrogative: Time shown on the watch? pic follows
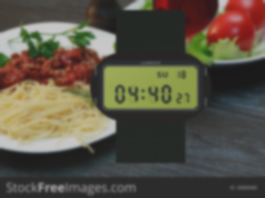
4:40
